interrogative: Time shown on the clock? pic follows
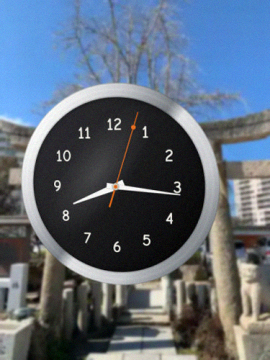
8:16:03
